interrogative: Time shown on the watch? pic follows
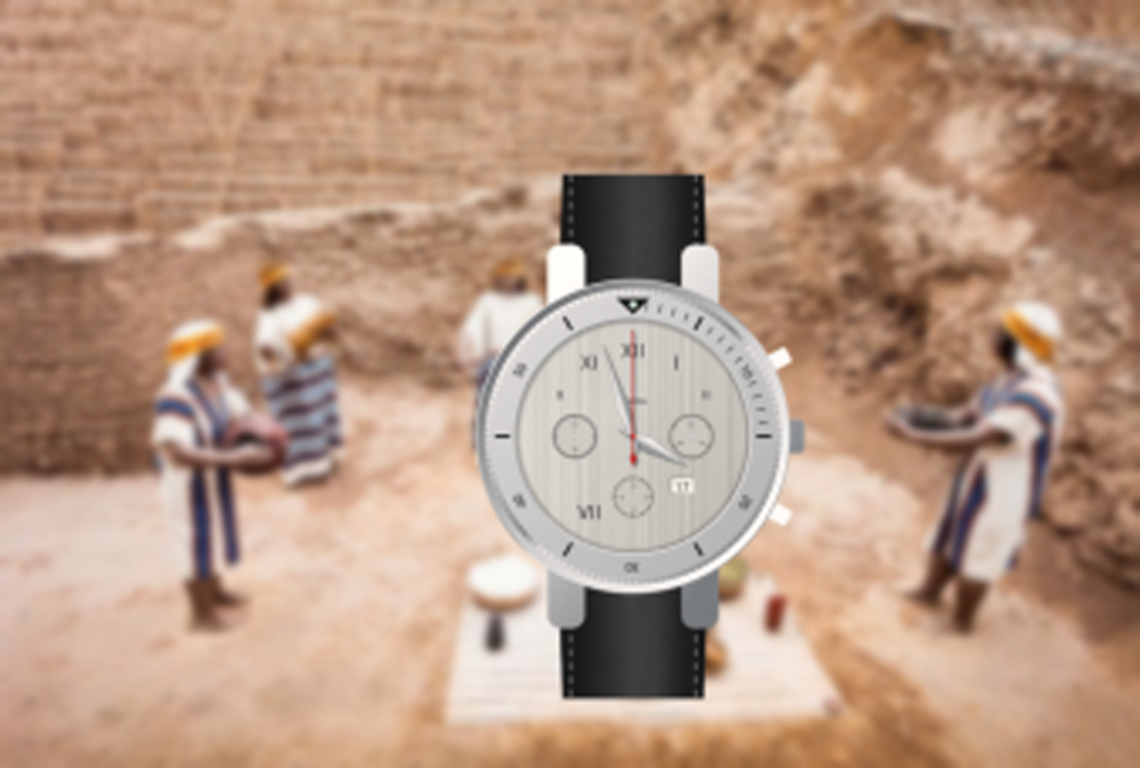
3:57
